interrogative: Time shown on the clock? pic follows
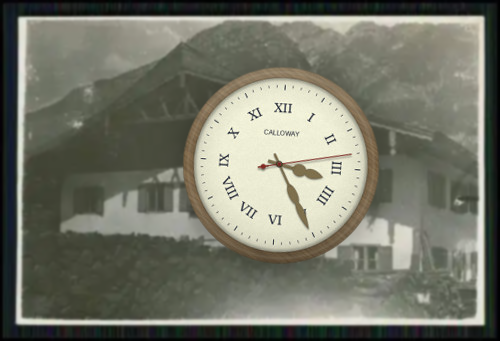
3:25:13
